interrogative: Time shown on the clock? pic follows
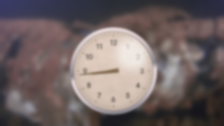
8:44
